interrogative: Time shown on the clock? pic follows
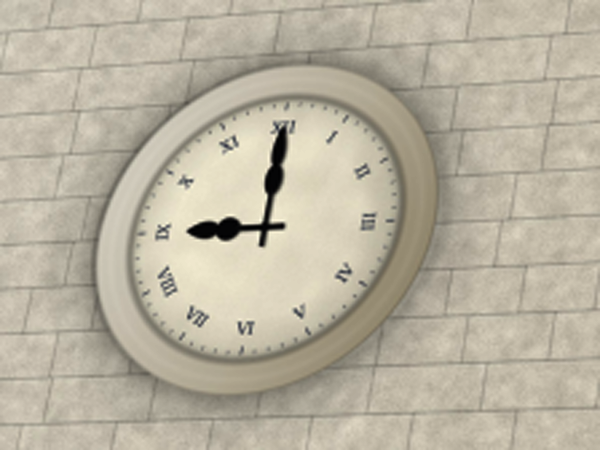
9:00
